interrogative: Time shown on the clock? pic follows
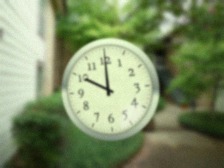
10:00
